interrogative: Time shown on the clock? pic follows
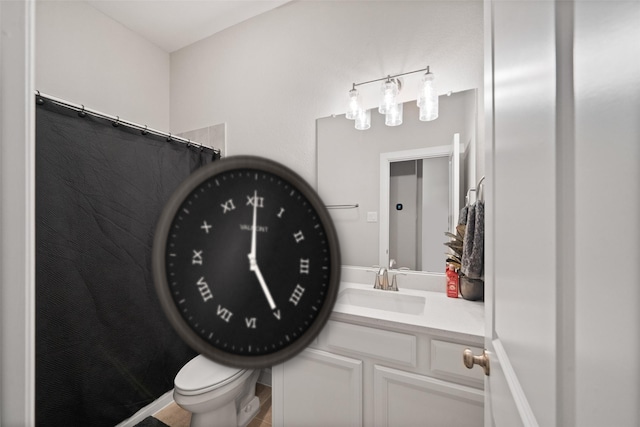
5:00
